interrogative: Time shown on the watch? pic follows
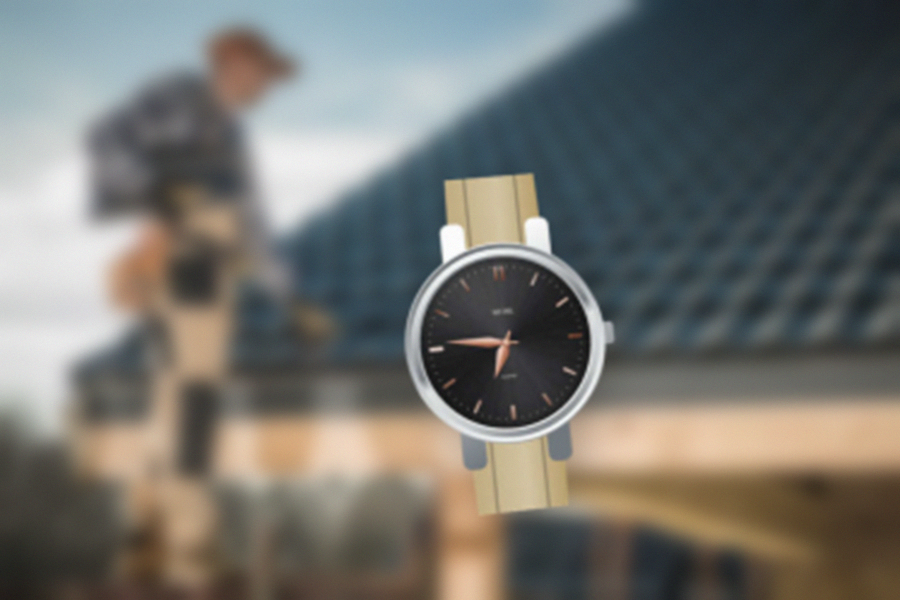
6:46
